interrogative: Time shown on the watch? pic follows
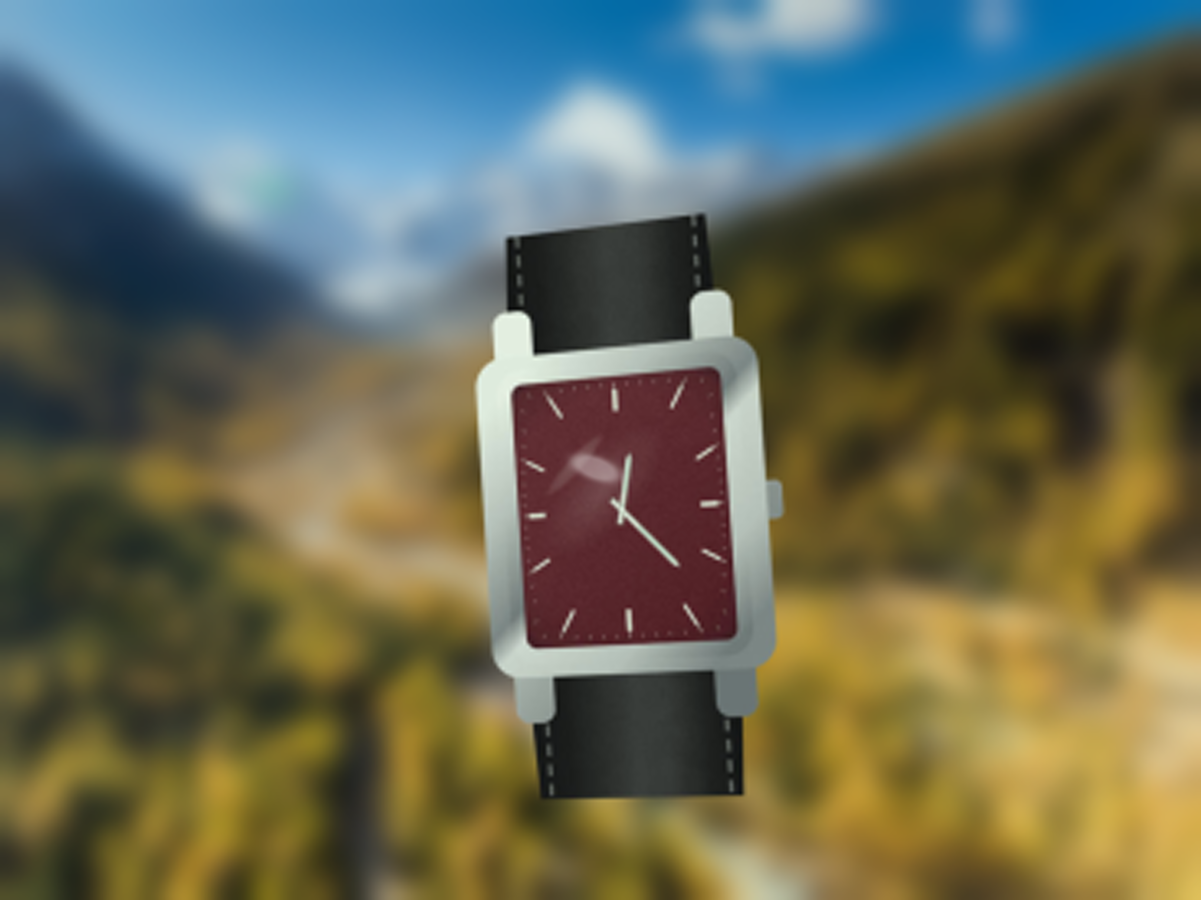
12:23
